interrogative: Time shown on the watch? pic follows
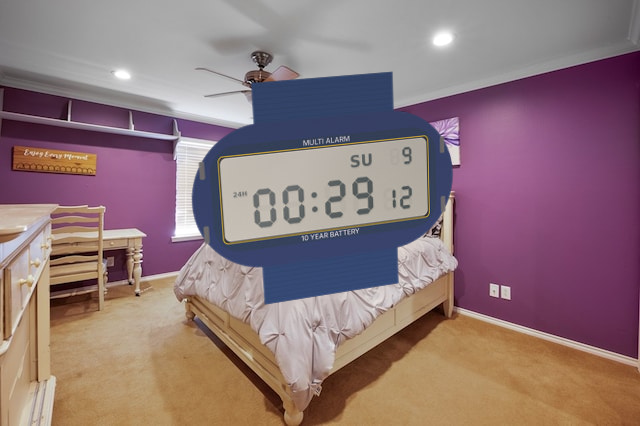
0:29:12
